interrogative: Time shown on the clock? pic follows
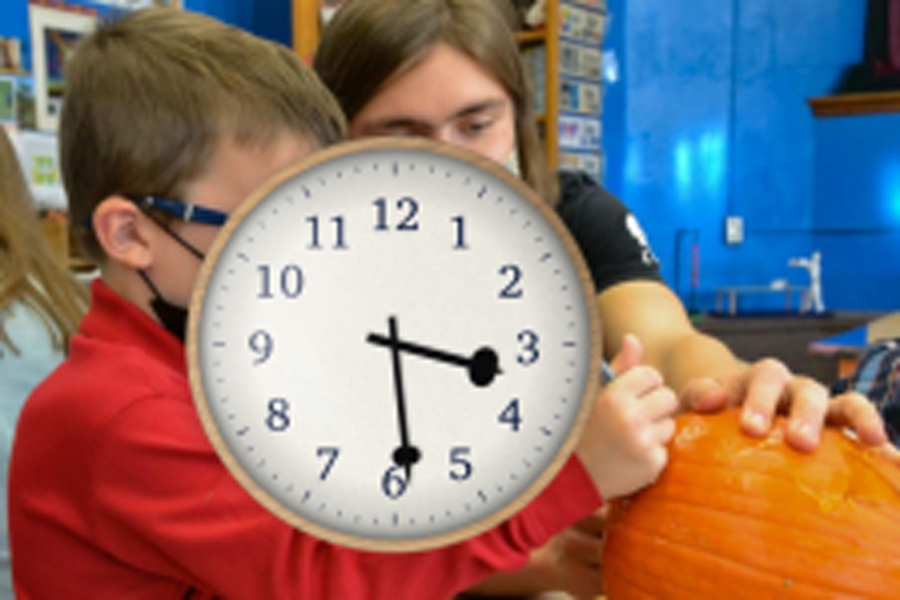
3:29
